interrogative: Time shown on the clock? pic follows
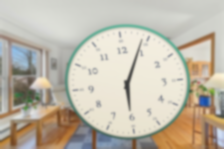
6:04
